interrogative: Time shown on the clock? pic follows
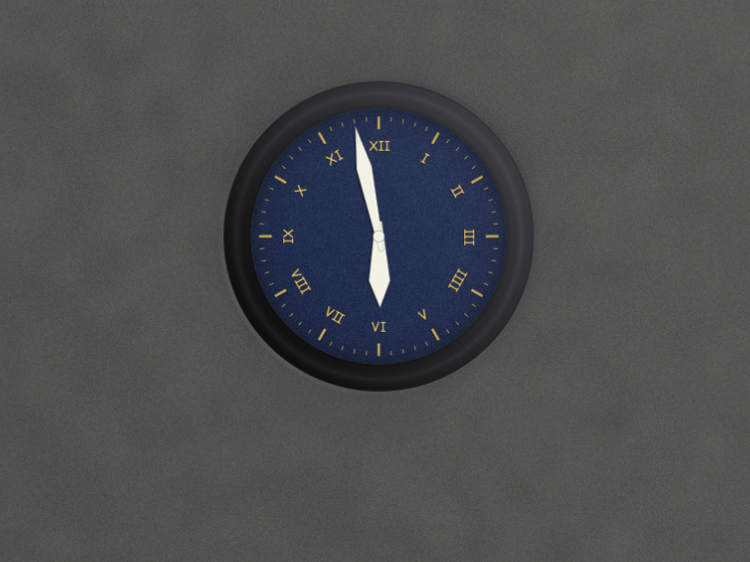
5:58
